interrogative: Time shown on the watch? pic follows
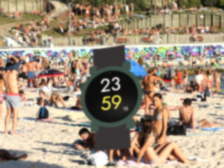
23:59
